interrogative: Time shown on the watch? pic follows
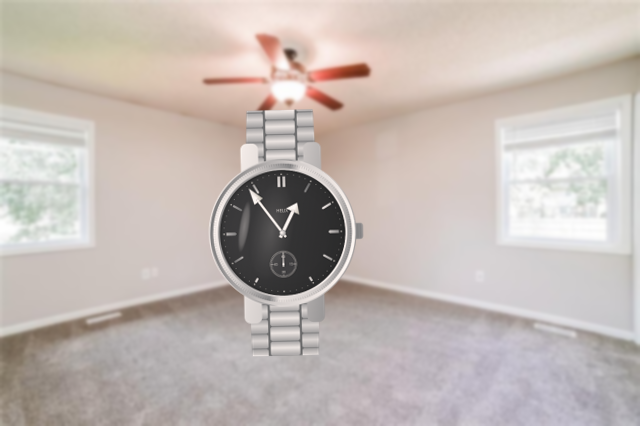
12:54
